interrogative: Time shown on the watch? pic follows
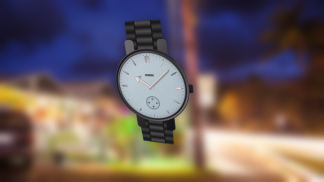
10:08
